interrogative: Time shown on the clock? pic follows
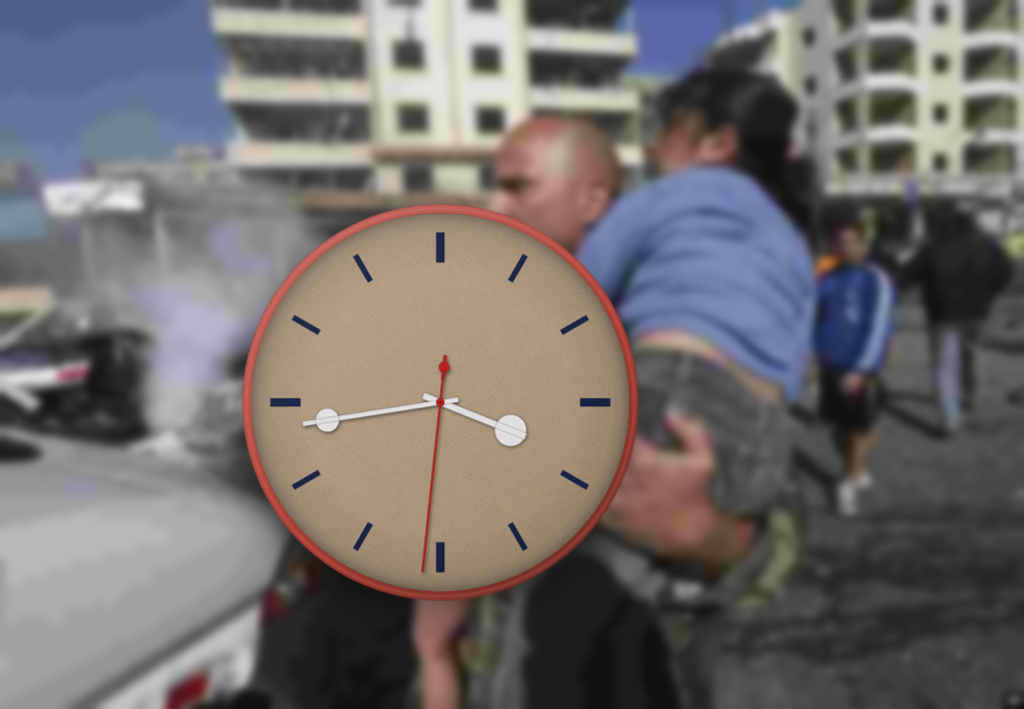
3:43:31
